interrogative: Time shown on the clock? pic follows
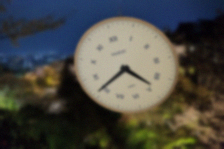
4:41
